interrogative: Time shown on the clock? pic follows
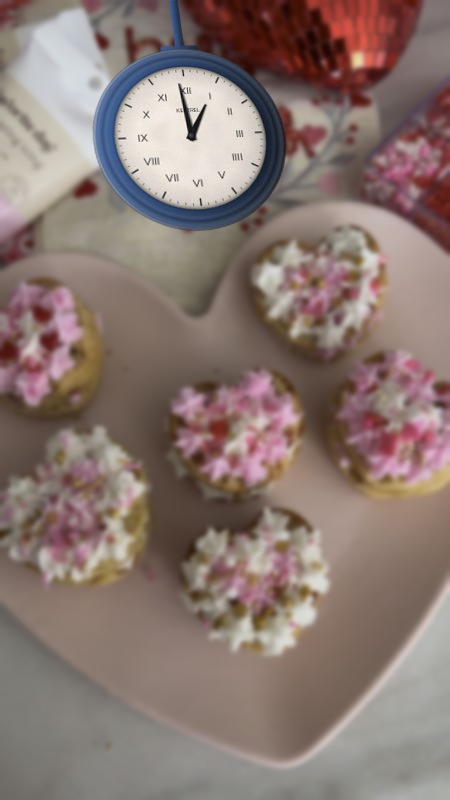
12:59
